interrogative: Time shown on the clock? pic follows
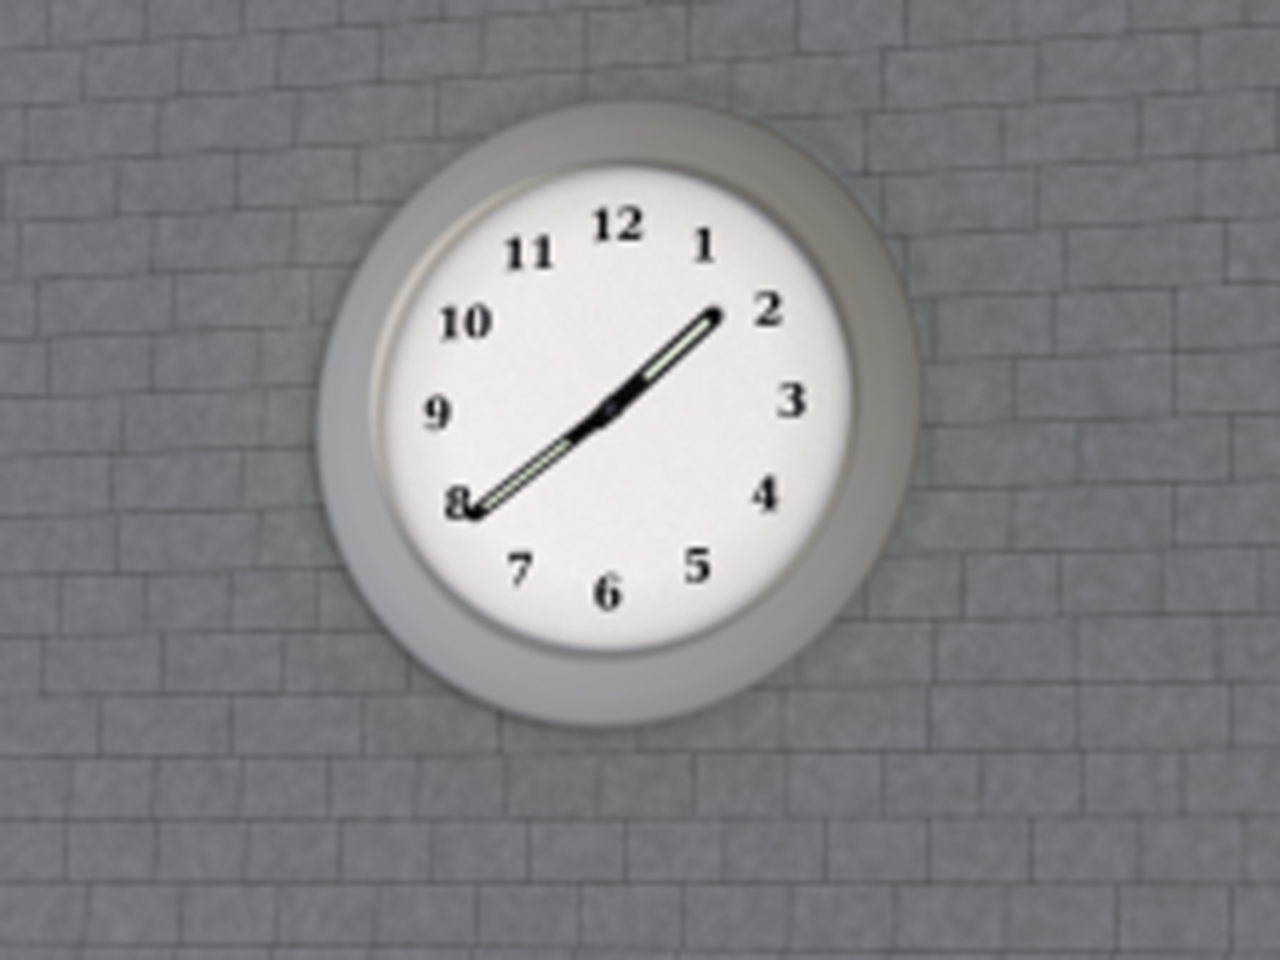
1:39
